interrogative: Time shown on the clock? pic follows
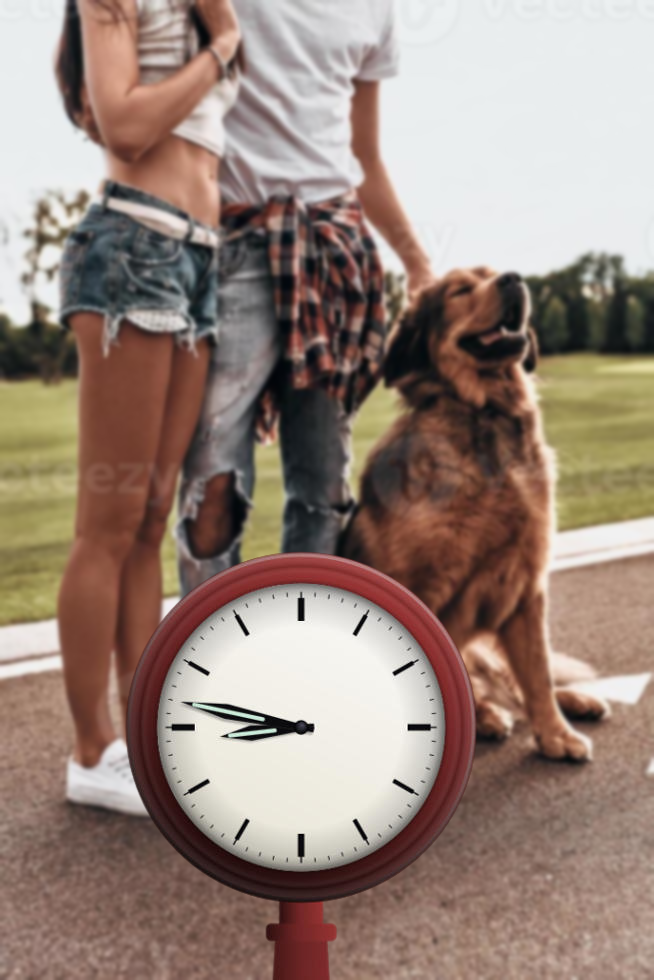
8:47
